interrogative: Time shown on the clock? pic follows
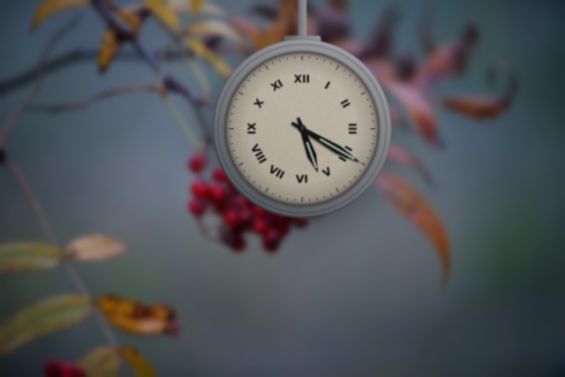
5:20
